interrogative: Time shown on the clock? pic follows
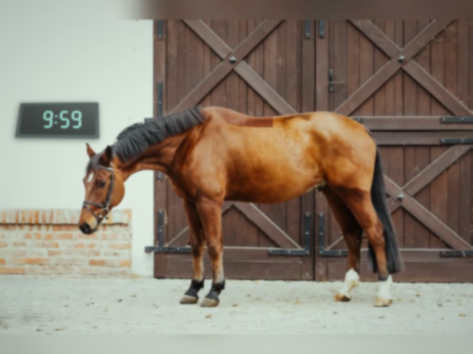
9:59
